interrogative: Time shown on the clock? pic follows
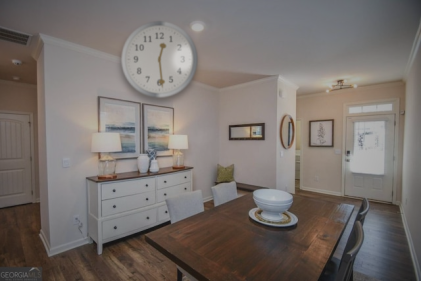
12:29
